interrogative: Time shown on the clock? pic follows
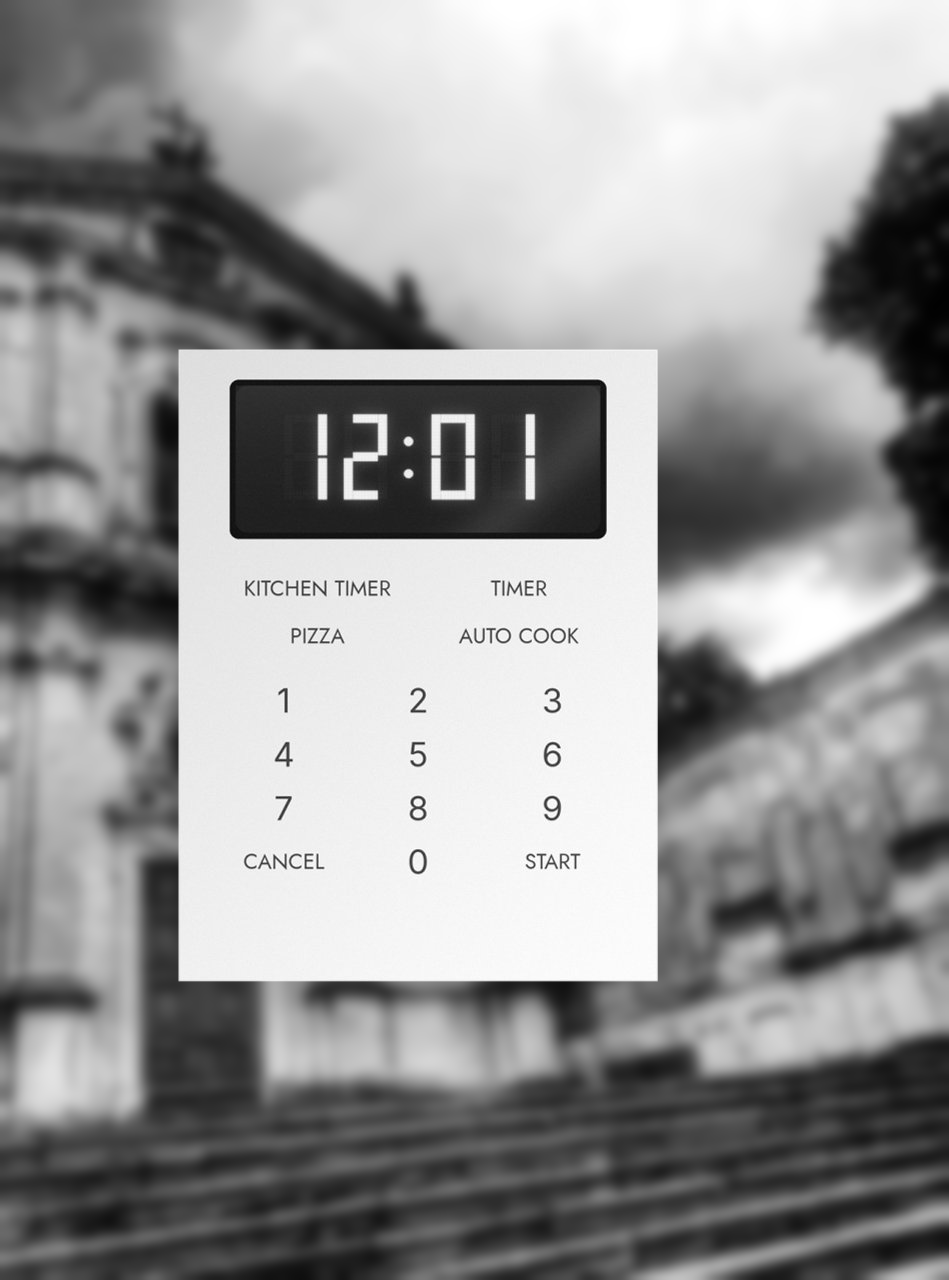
12:01
